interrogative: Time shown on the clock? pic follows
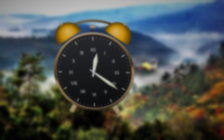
12:21
